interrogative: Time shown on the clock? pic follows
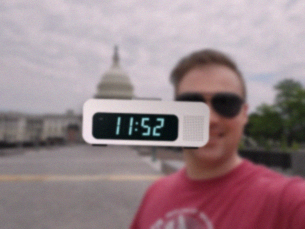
11:52
